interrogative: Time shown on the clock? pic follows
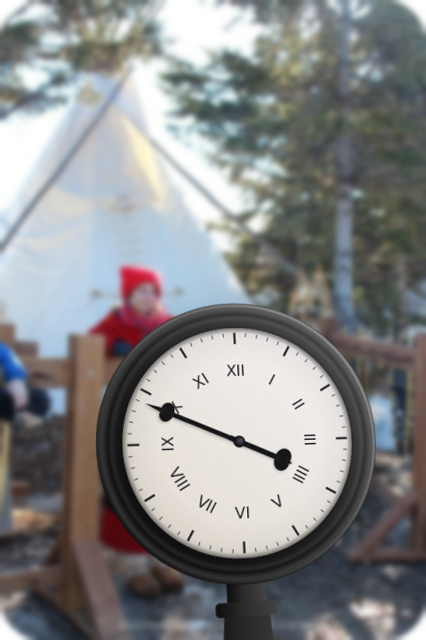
3:49
